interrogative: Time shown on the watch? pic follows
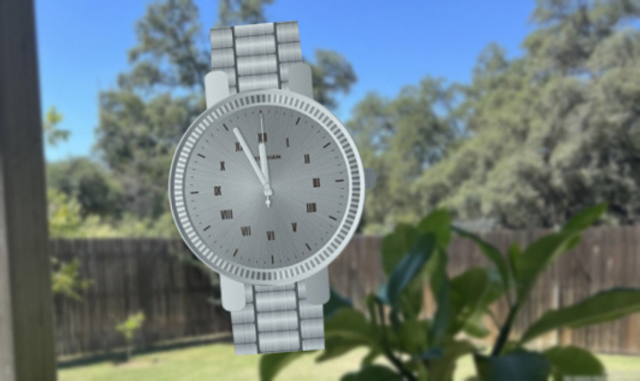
11:56:00
